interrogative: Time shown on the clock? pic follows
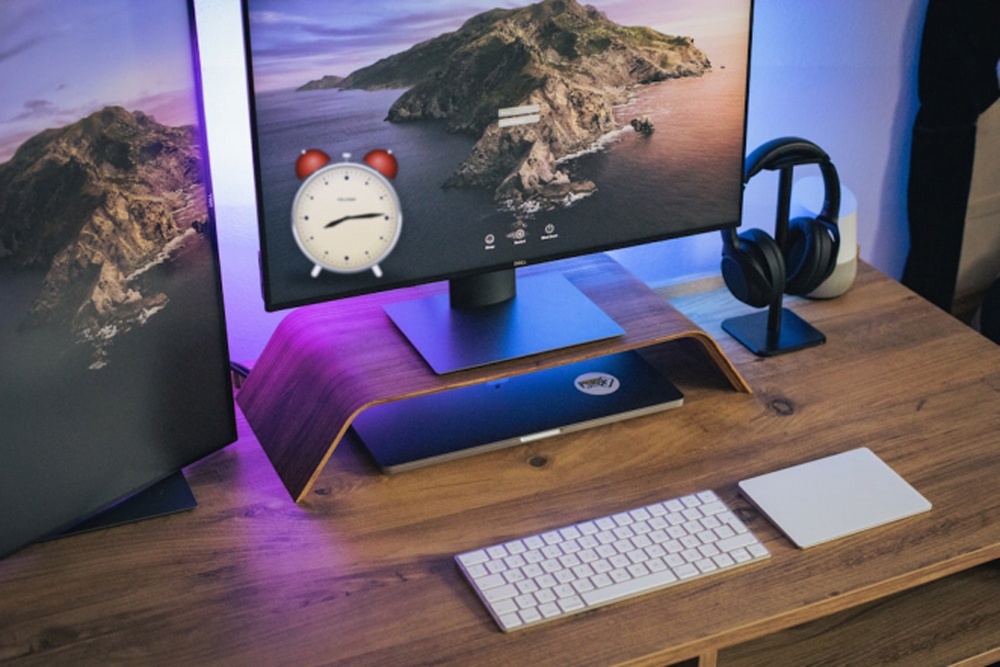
8:14
